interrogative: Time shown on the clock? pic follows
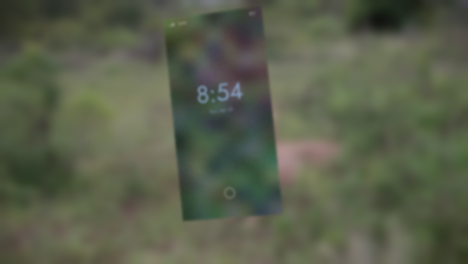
8:54
